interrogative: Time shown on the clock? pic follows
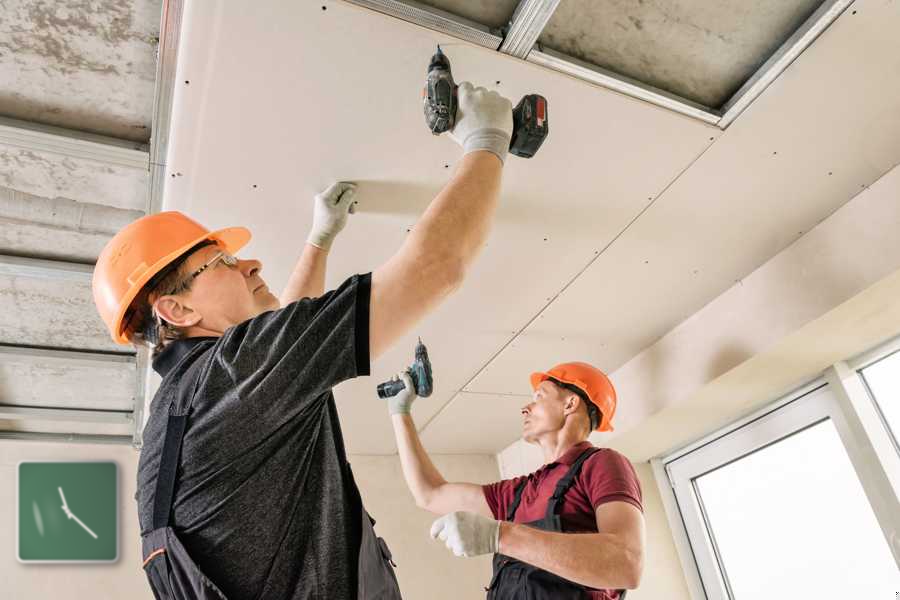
11:22
